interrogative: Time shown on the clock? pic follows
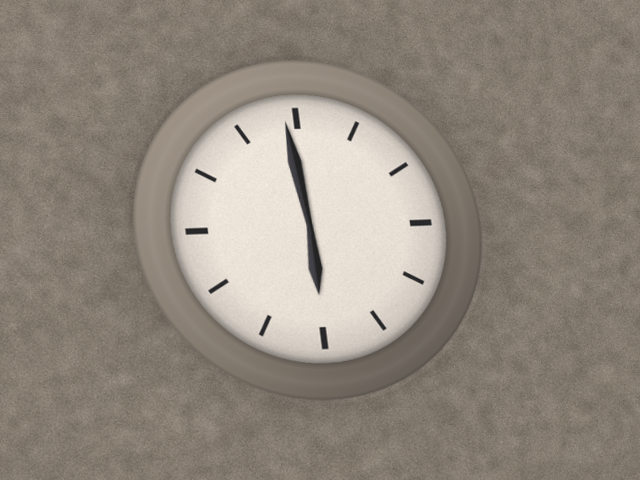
5:59
